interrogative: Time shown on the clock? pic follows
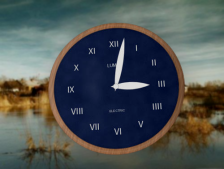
3:02
